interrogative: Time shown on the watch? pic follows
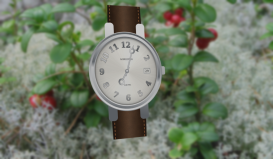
7:03
